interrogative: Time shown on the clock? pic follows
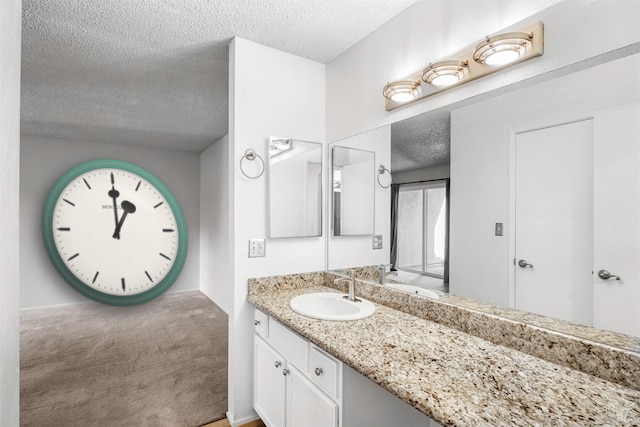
1:00
